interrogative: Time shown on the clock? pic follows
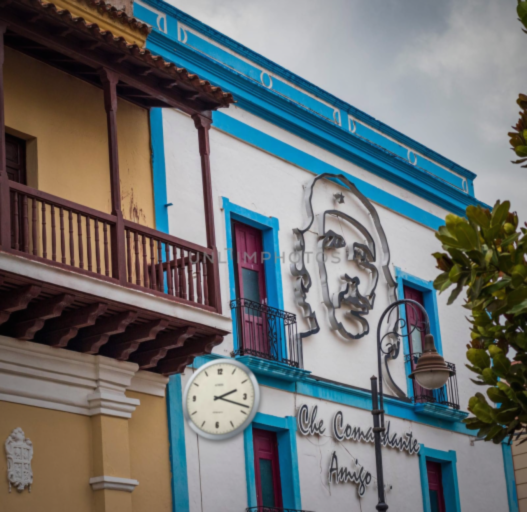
2:18
